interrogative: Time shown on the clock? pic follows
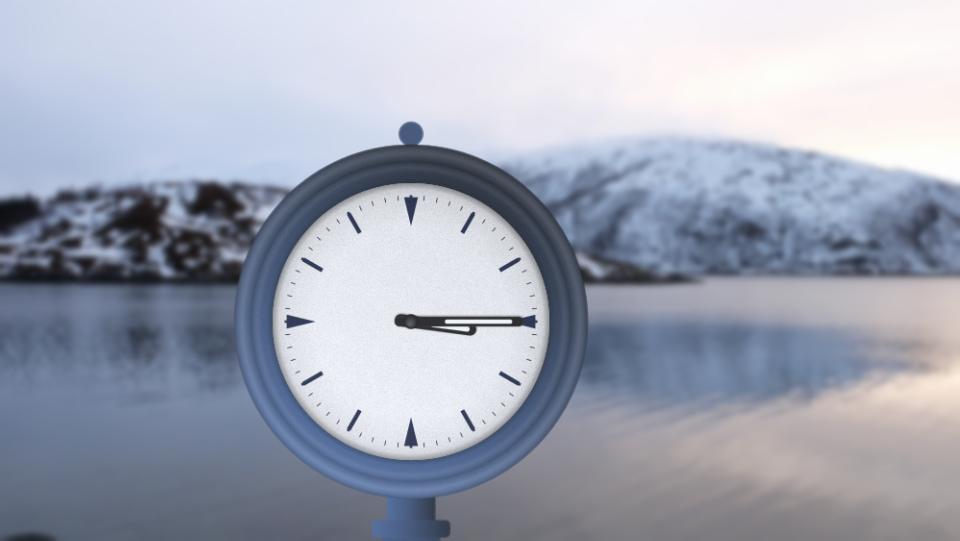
3:15
